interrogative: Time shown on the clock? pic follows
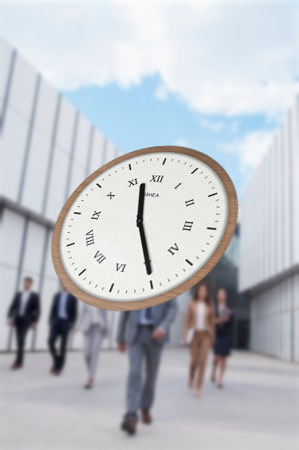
11:25
